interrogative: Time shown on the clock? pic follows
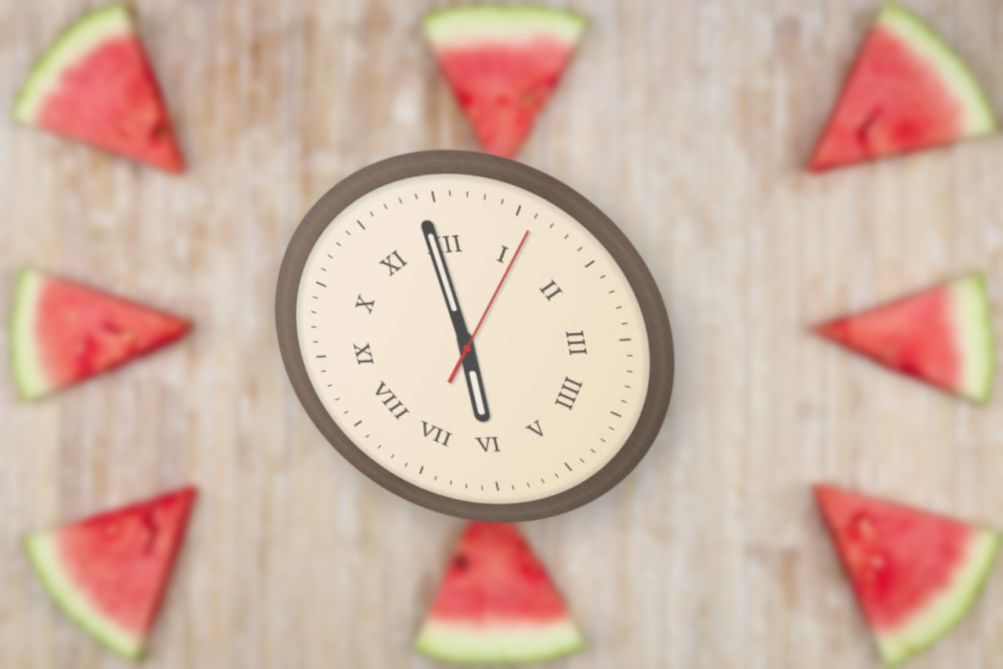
5:59:06
